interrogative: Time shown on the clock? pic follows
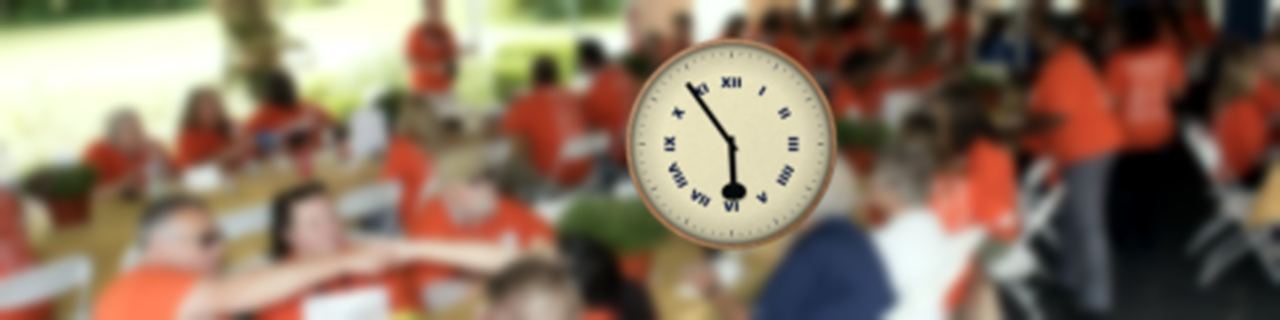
5:54
